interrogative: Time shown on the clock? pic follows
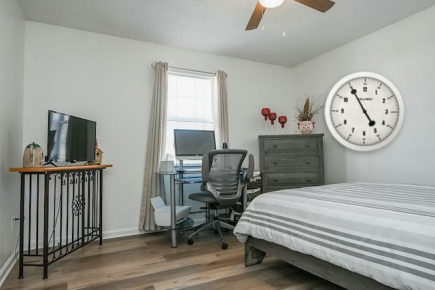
4:55
